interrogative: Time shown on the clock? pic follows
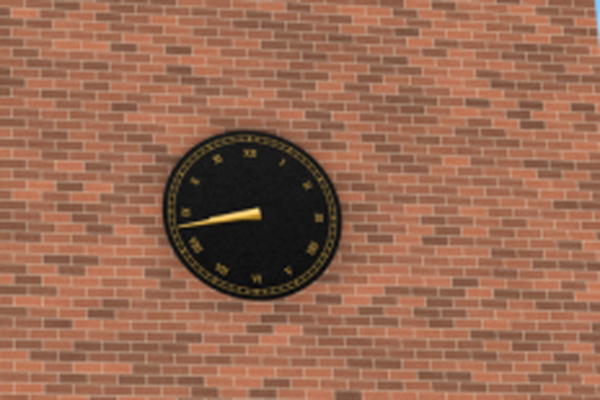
8:43
